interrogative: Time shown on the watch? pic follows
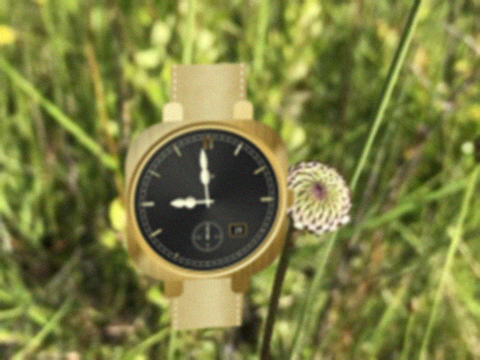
8:59
